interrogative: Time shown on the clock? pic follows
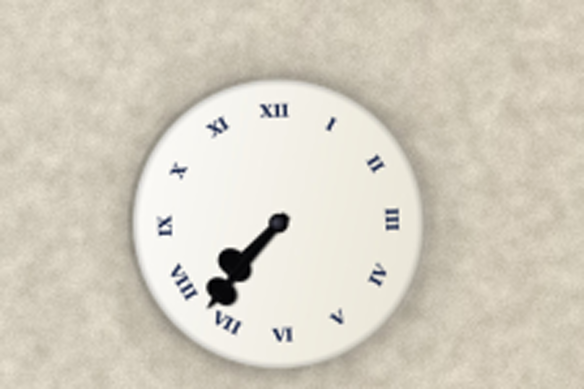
7:37
